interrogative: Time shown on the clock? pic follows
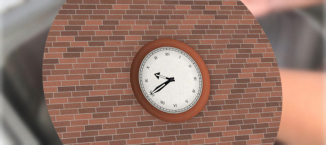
9:40
